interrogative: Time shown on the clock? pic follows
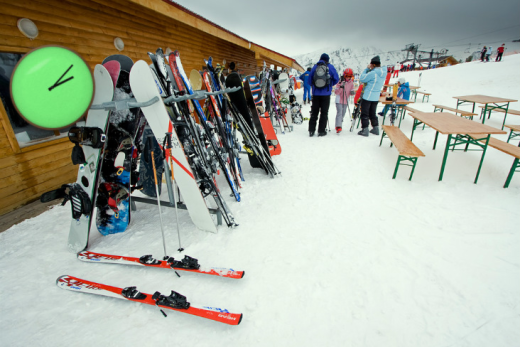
2:07
